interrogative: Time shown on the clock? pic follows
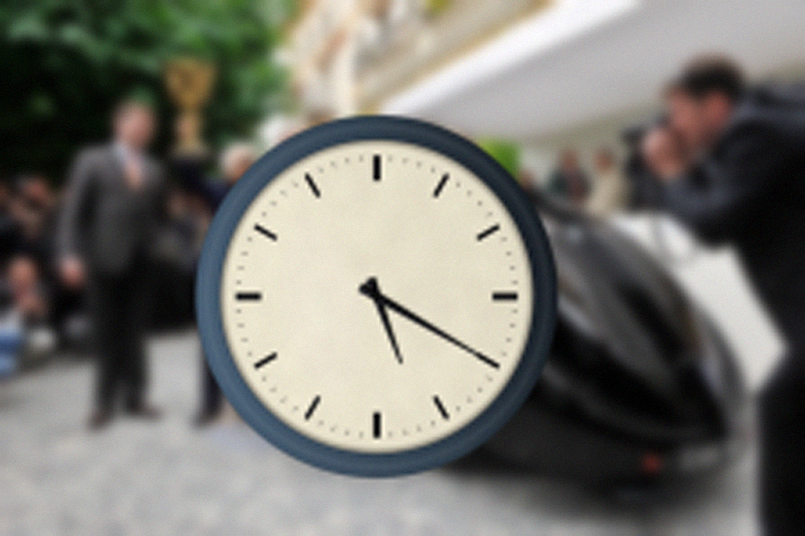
5:20
